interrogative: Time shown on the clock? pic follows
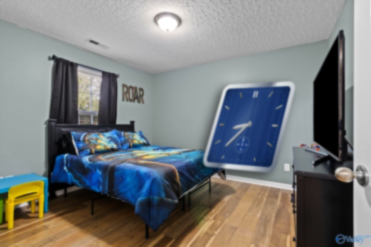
8:37
